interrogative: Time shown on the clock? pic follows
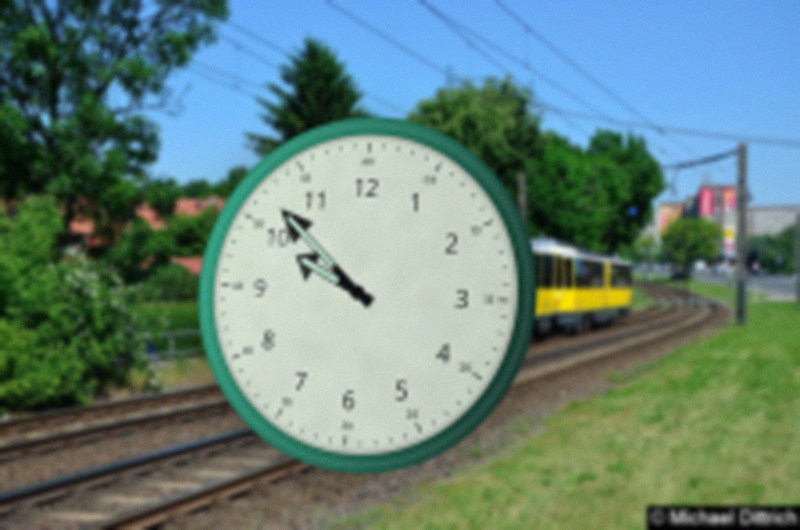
9:52
